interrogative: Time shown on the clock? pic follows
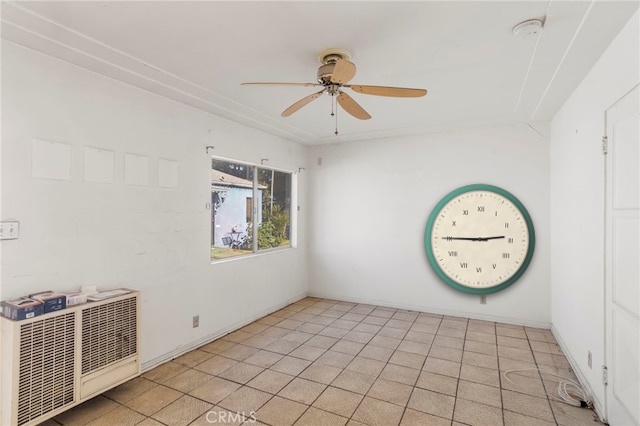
2:45
